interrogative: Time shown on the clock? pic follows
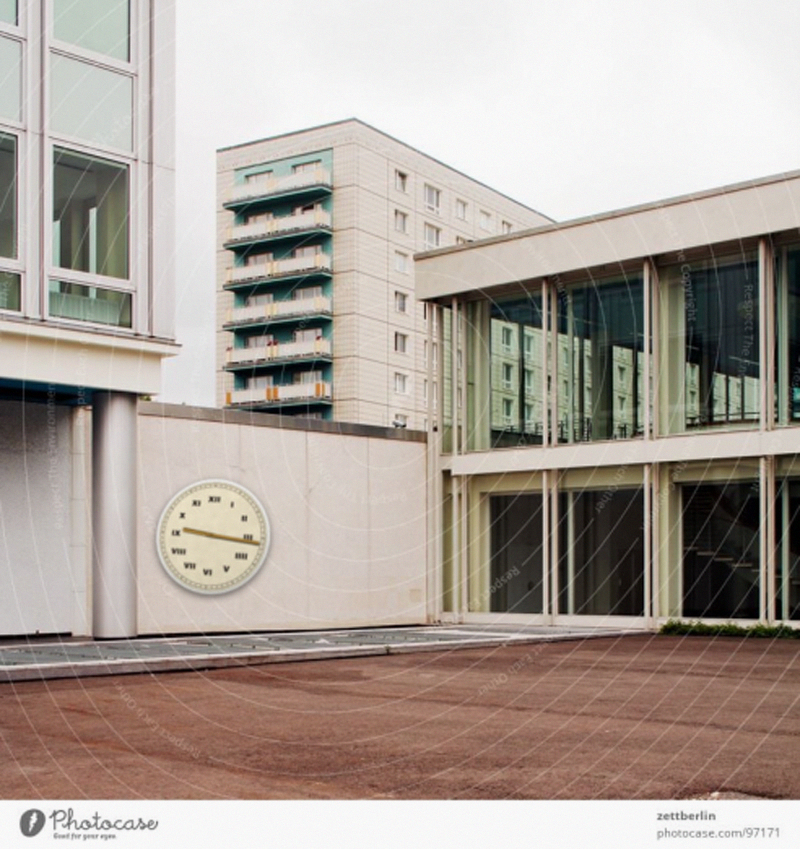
9:16
